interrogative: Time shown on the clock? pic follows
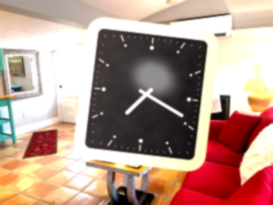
7:19
